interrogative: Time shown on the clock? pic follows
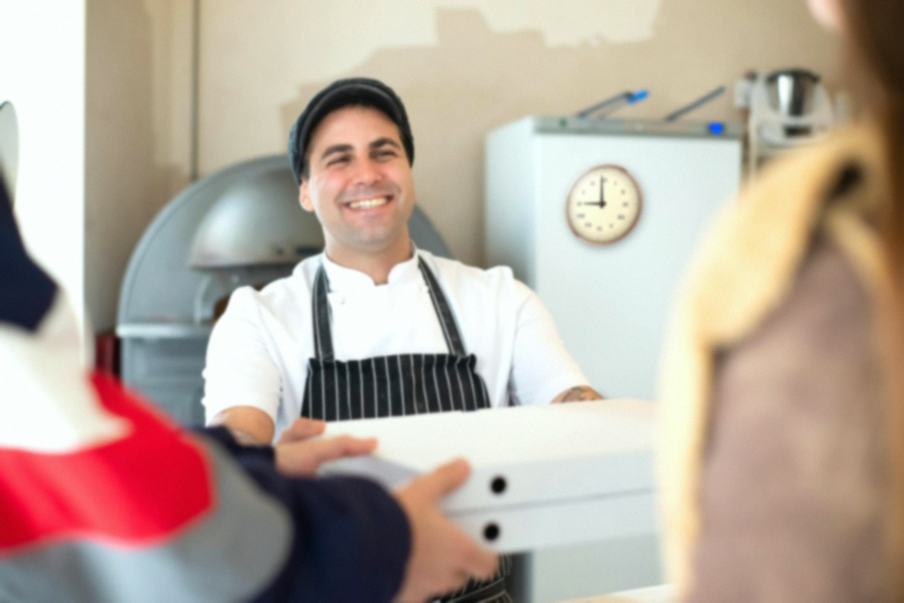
8:59
